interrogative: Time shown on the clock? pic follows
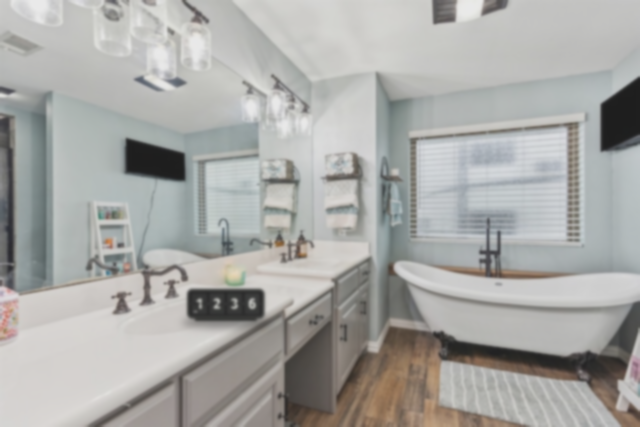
12:36
